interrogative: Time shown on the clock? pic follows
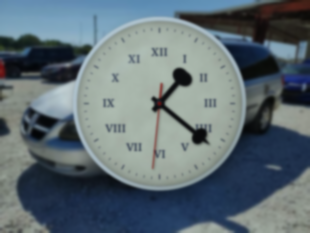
1:21:31
